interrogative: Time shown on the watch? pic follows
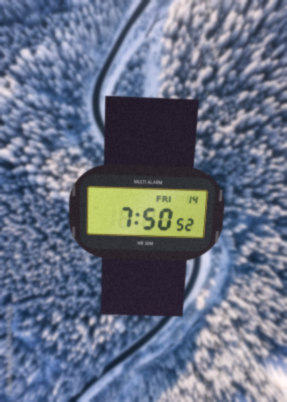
7:50:52
